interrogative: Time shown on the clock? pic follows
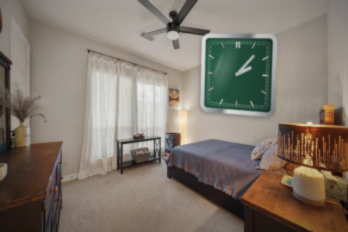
2:07
